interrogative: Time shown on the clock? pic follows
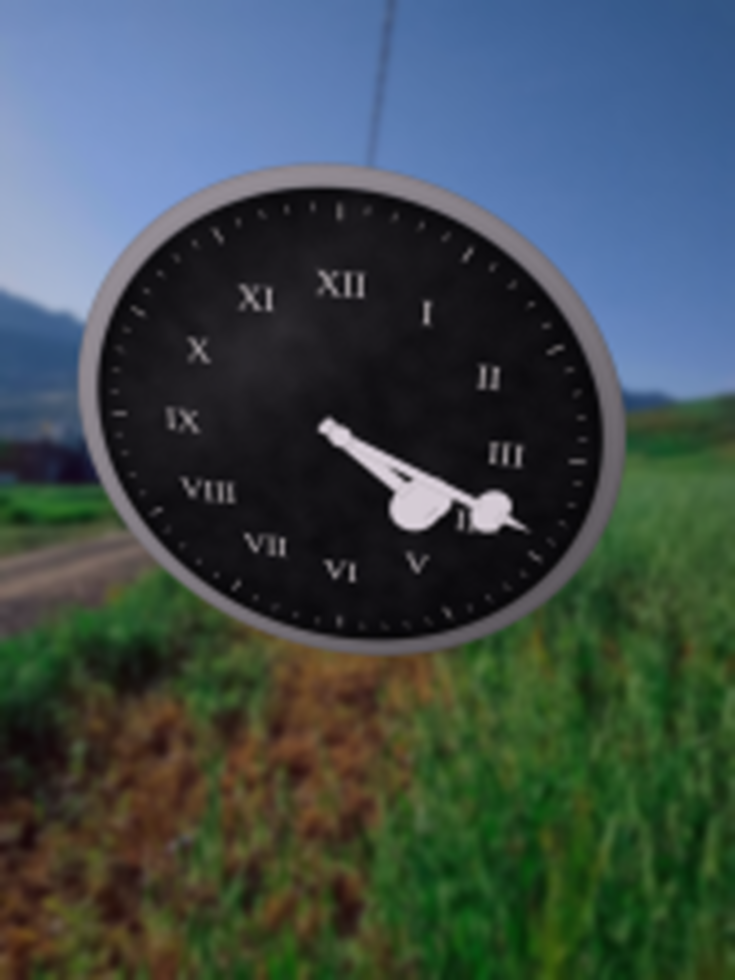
4:19
